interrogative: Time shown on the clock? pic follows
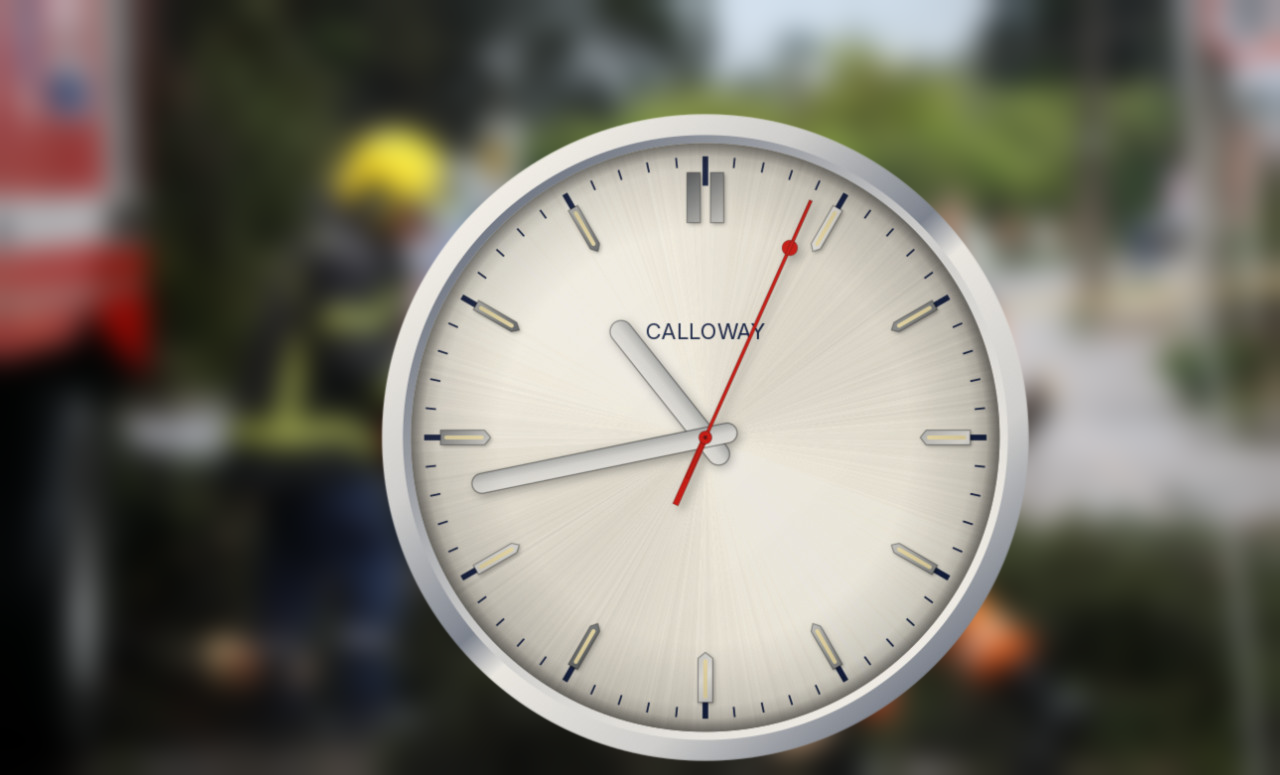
10:43:04
